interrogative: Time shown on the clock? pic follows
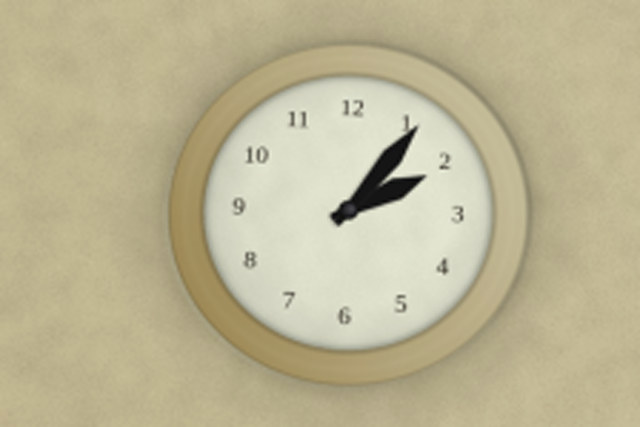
2:06
